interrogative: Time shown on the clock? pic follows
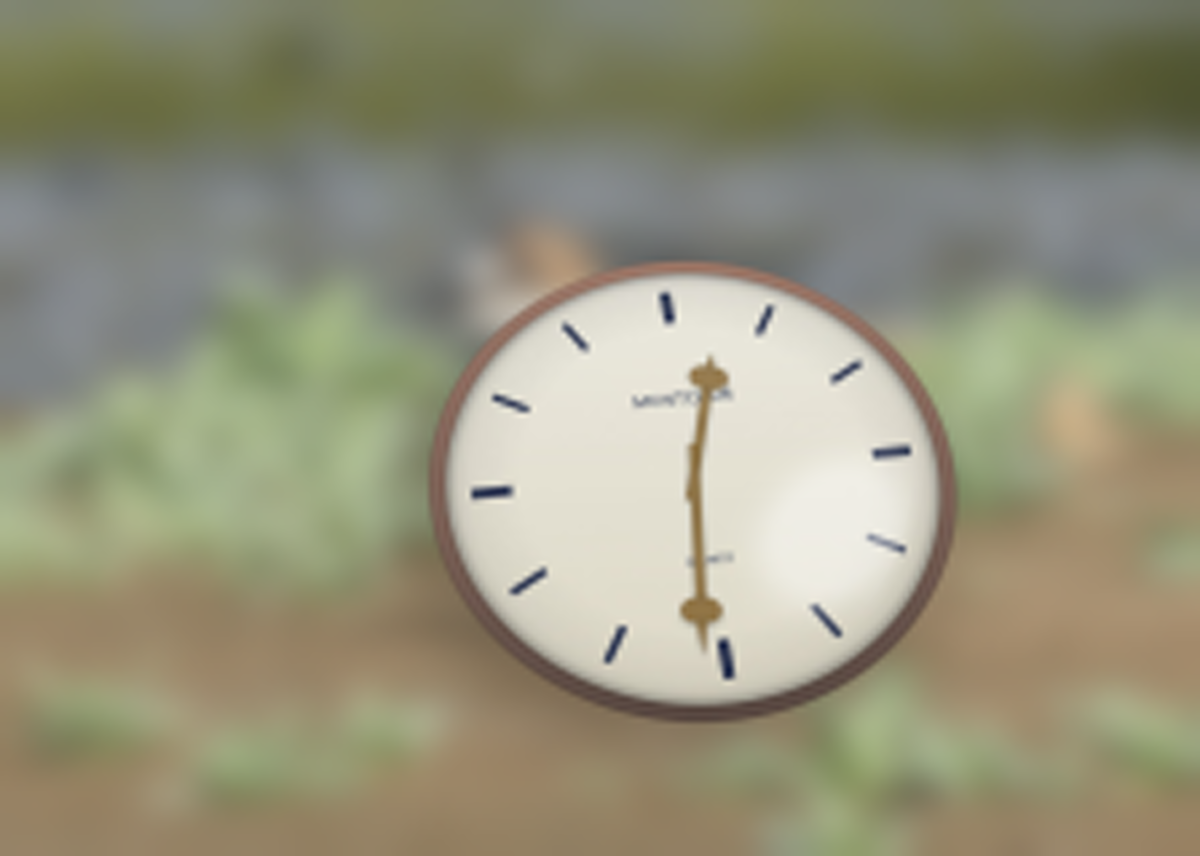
12:31
